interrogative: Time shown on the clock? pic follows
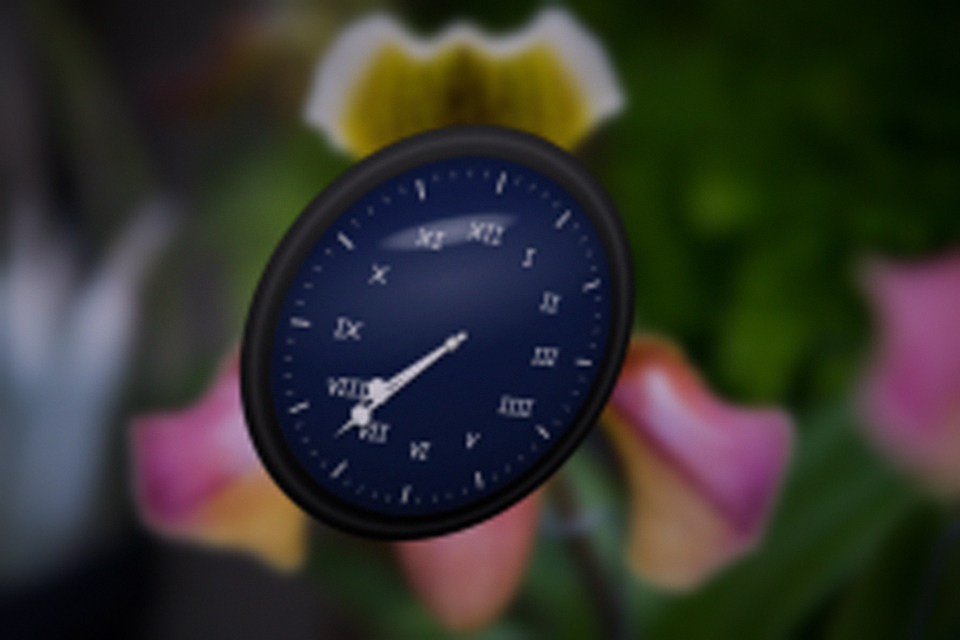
7:37
